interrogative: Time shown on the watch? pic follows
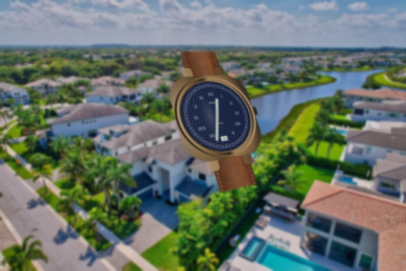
12:33
